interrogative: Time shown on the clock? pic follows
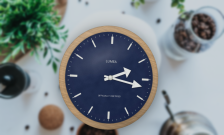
2:17
